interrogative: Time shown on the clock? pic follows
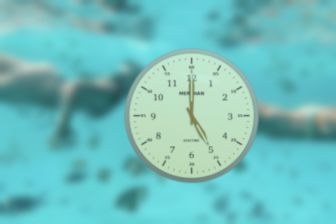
5:00
